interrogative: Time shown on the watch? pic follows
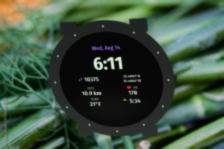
6:11
